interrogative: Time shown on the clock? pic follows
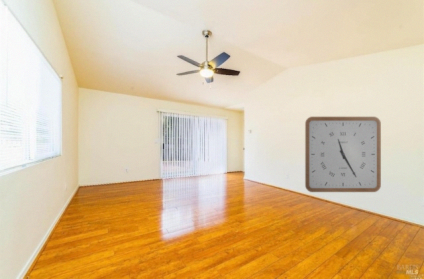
11:25
